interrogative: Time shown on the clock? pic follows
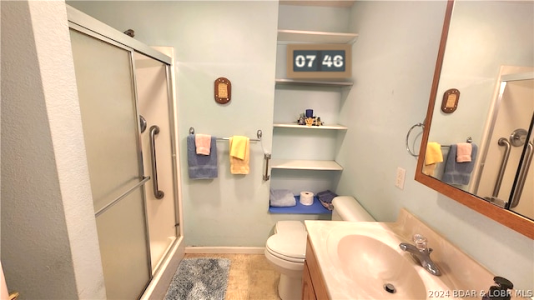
7:46
